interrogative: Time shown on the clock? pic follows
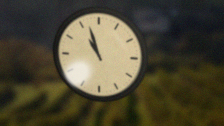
10:57
